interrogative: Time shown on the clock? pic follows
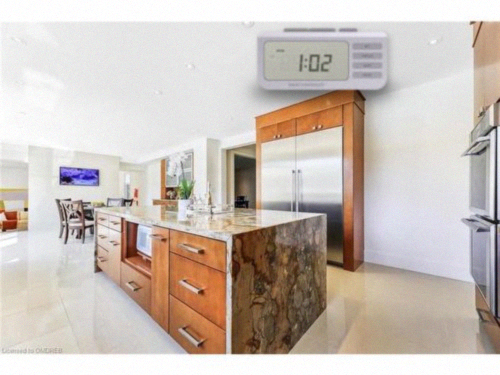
1:02
